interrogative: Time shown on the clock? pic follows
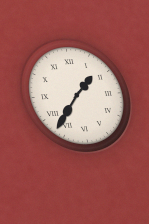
1:37
